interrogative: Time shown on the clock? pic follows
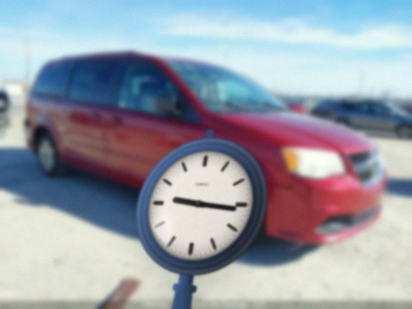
9:16
